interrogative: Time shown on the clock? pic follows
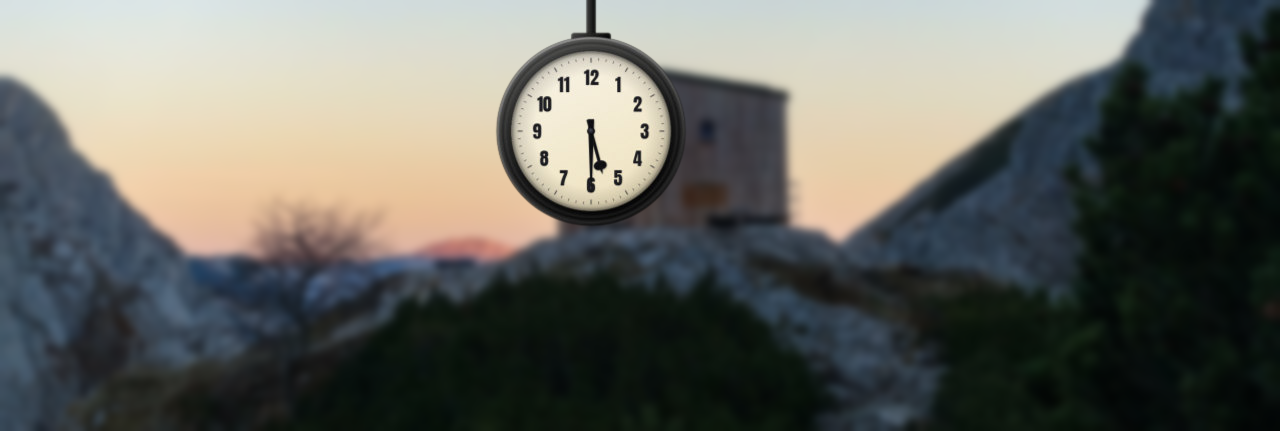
5:30
